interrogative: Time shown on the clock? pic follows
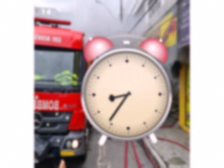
8:36
